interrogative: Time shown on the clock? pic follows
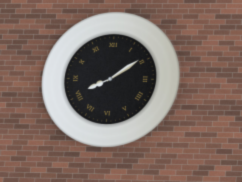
8:09
